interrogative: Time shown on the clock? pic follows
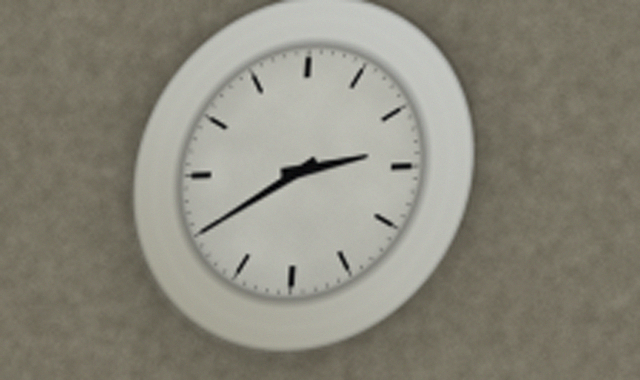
2:40
